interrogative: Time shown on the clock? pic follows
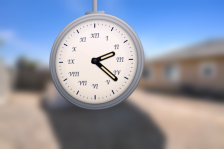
2:22
